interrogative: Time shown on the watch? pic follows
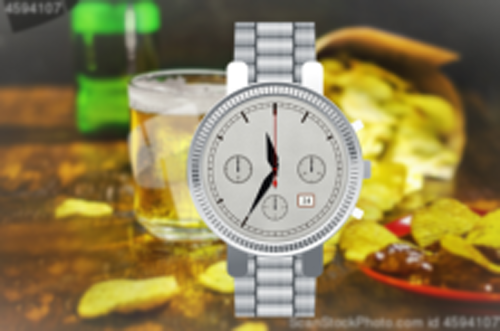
11:35
